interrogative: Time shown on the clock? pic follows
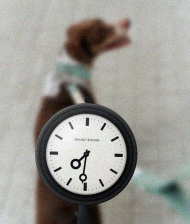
7:31
